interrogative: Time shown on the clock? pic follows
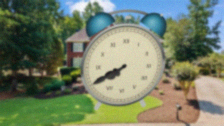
7:40
